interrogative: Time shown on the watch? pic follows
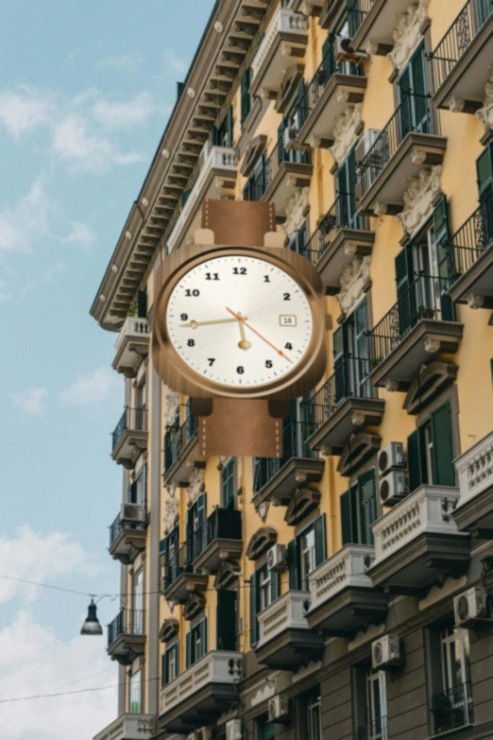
5:43:22
